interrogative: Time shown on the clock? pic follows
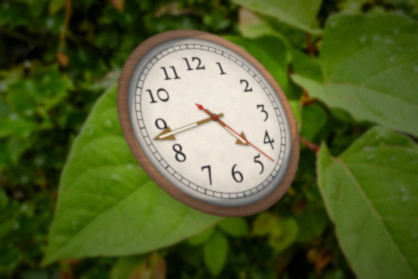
4:43:23
